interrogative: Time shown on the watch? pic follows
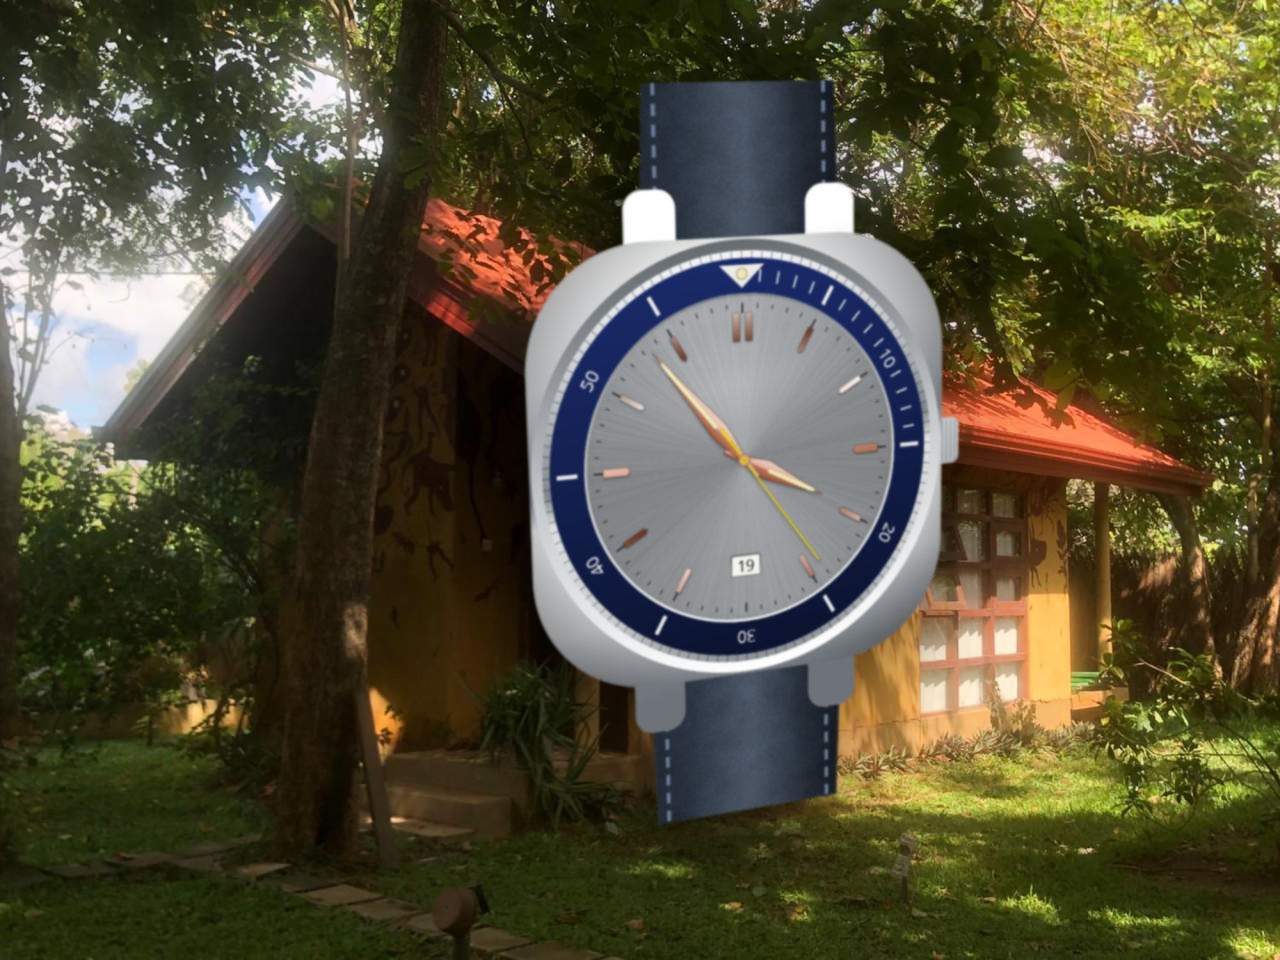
3:53:24
